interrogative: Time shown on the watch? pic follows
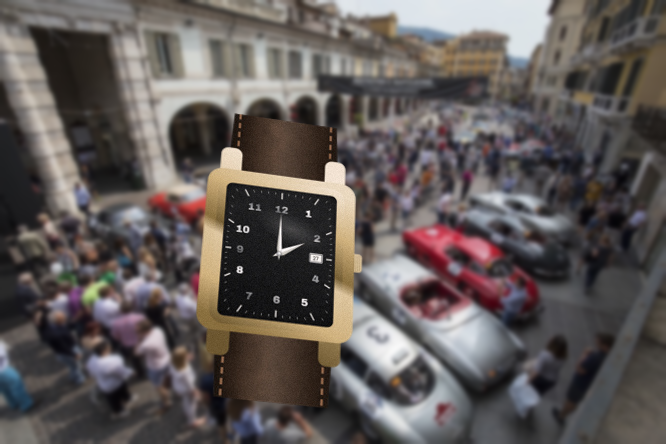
2:00
